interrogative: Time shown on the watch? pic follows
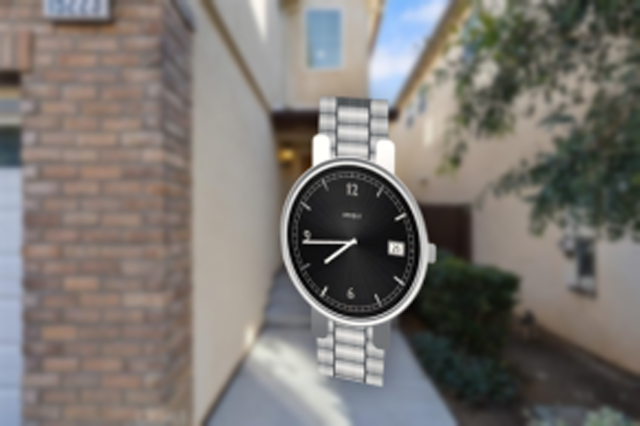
7:44
